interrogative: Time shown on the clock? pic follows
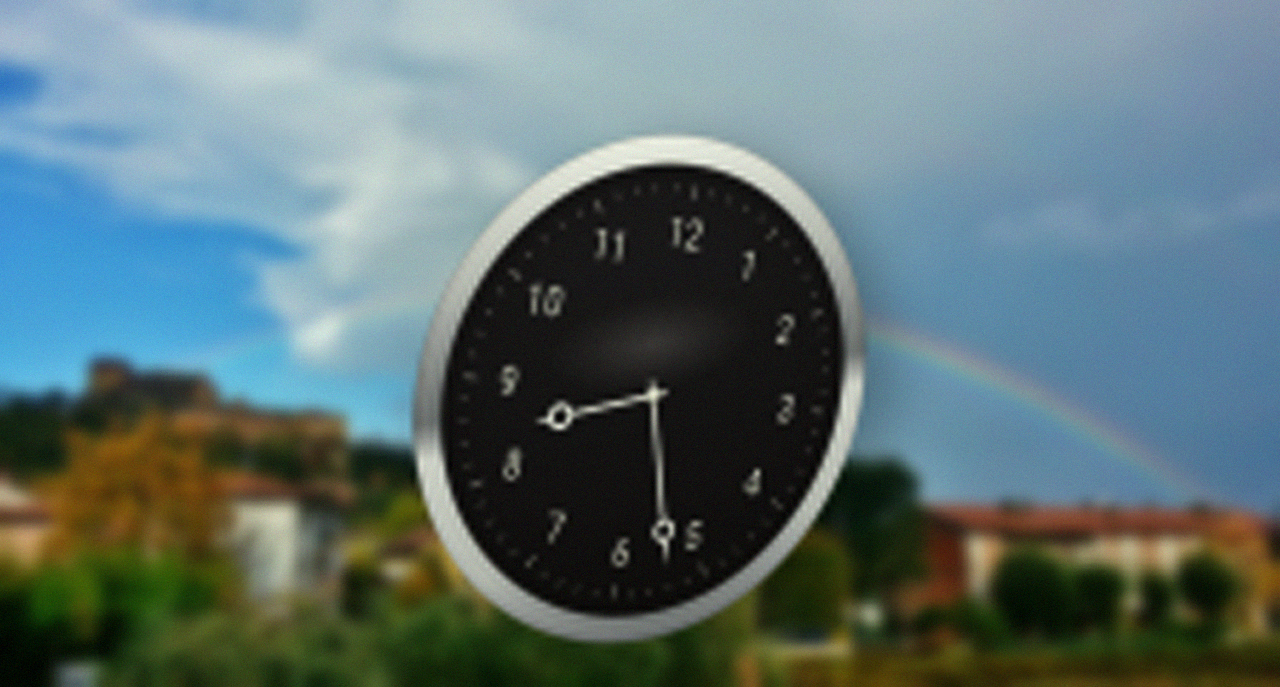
8:27
